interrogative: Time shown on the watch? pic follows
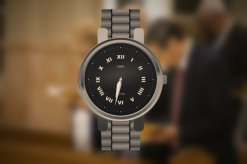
6:32
